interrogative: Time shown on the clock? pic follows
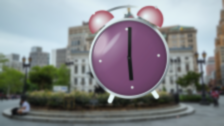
6:01
